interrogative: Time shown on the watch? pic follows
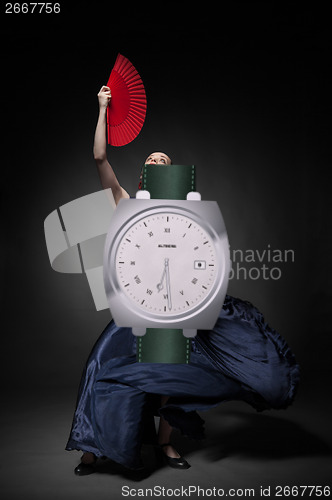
6:29
